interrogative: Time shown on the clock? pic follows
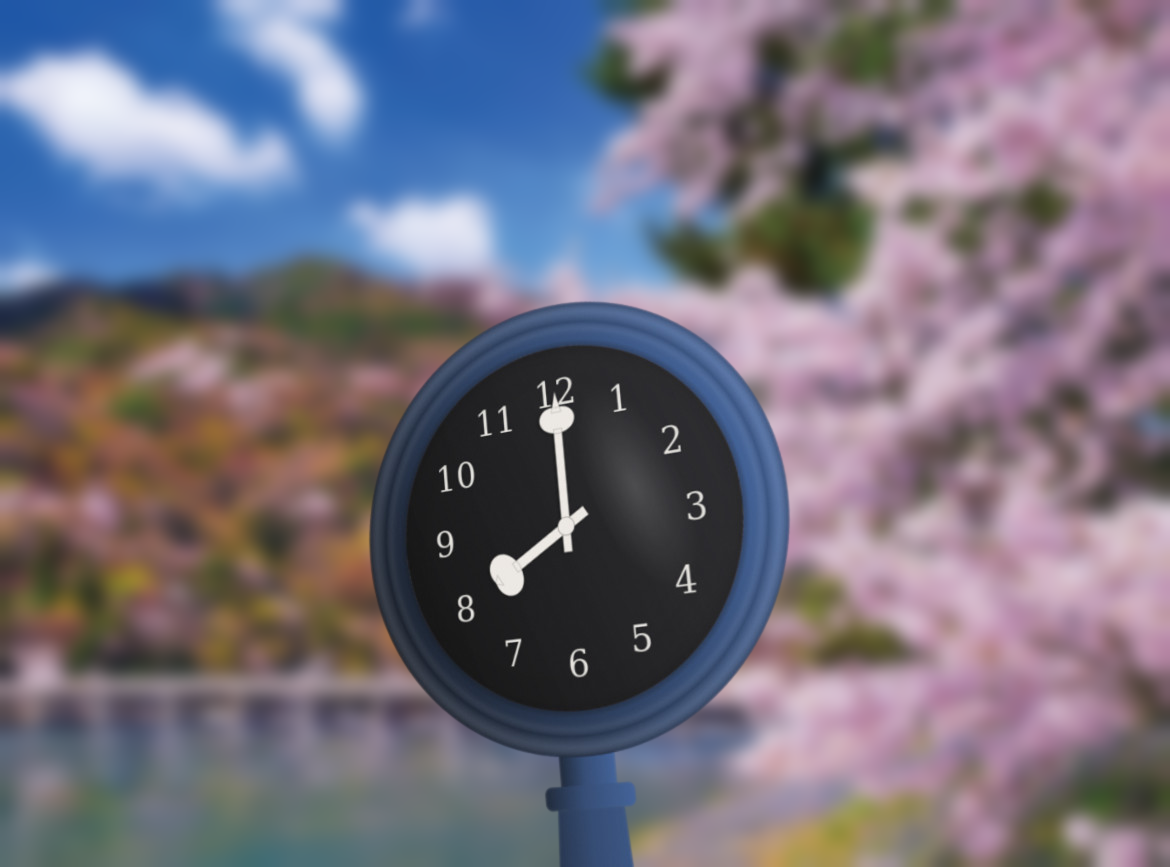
8:00
